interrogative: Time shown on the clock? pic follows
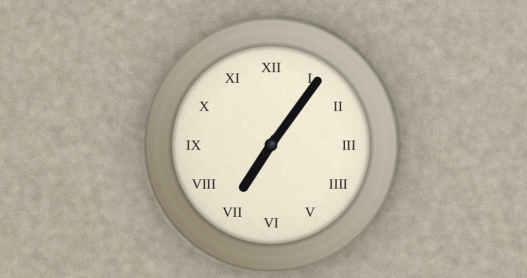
7:06
